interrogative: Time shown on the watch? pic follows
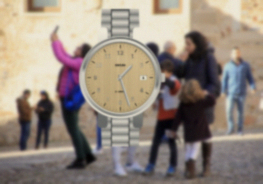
1:27
